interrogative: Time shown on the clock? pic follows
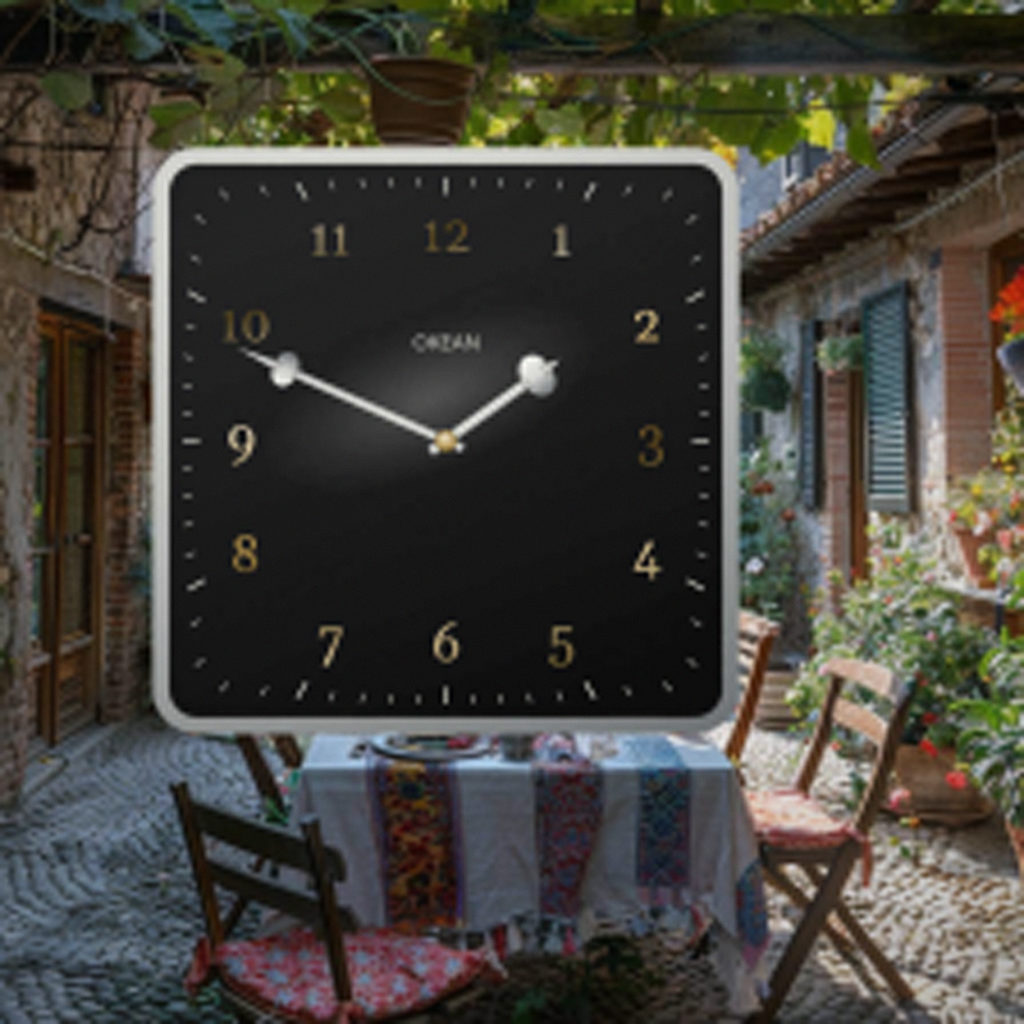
1:49
